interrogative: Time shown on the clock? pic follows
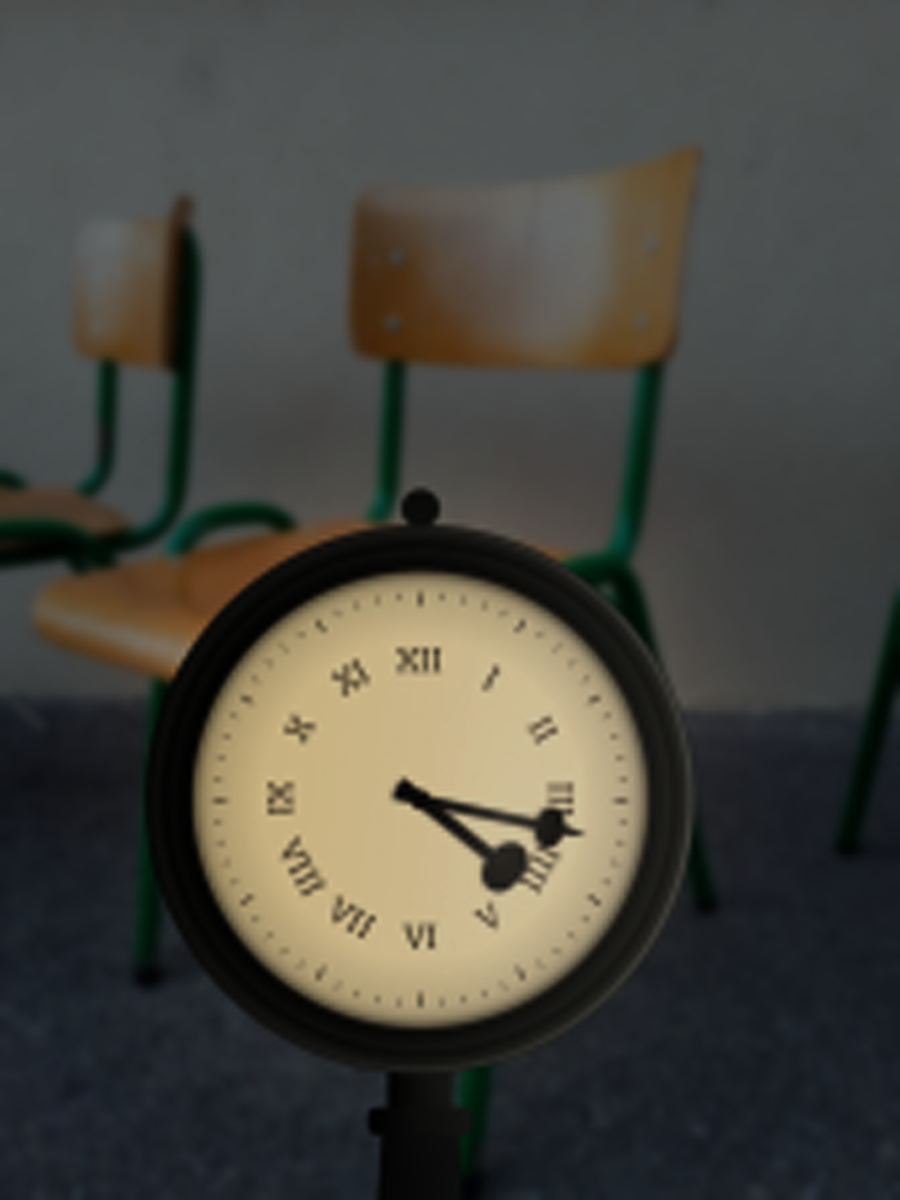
4:17
